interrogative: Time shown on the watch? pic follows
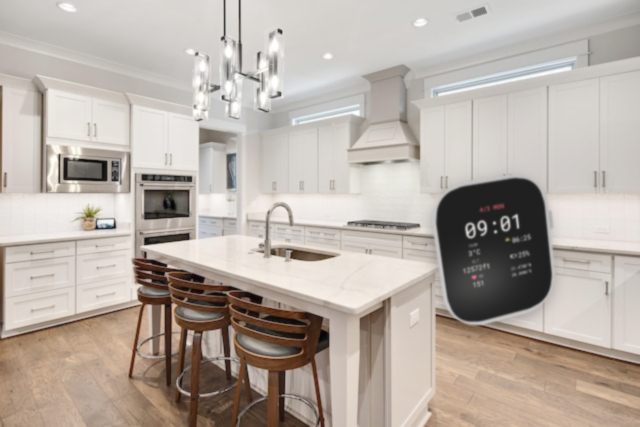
9:01
